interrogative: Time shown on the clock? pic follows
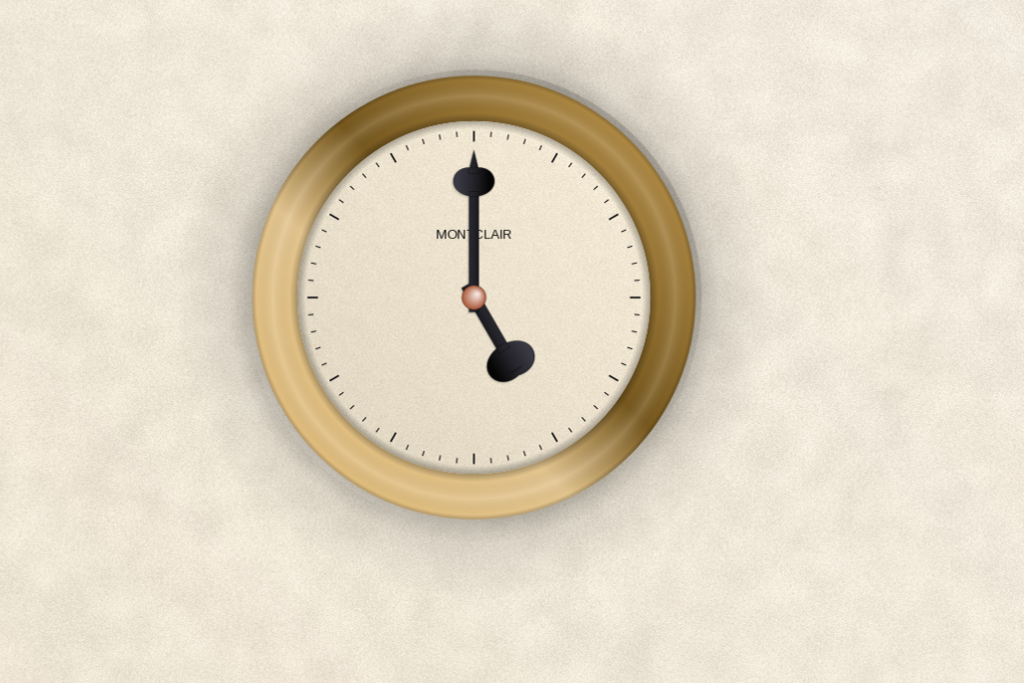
5:00
